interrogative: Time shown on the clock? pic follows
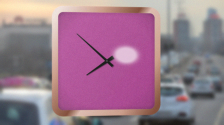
7:52
